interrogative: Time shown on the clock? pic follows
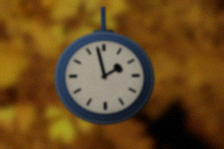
1:58
